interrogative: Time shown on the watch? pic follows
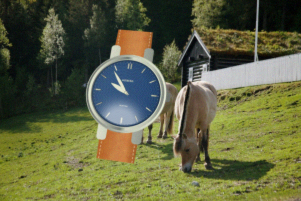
9:54
